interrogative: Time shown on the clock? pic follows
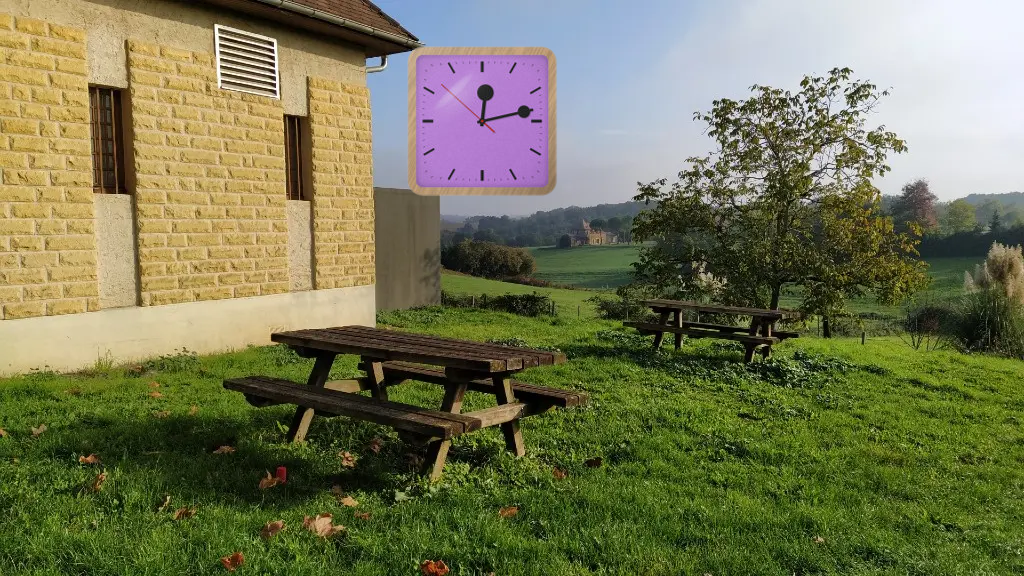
12:12:52
